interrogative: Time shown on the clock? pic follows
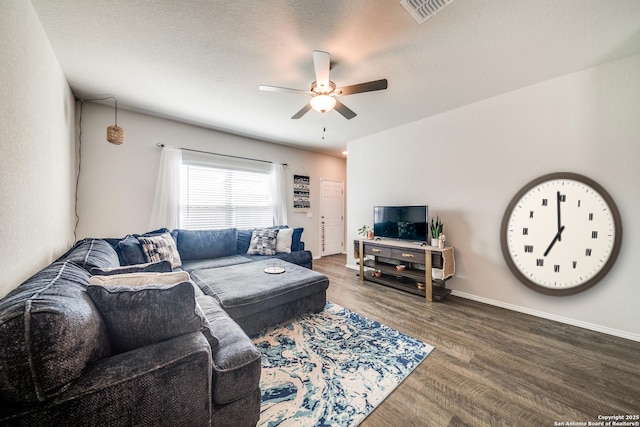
6:59
